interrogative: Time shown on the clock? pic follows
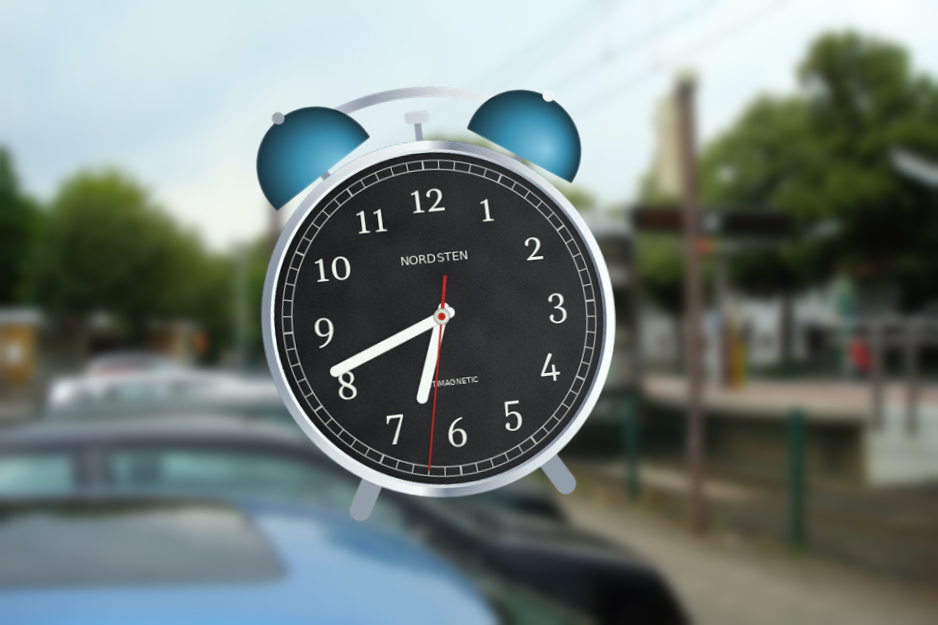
6:41:32
